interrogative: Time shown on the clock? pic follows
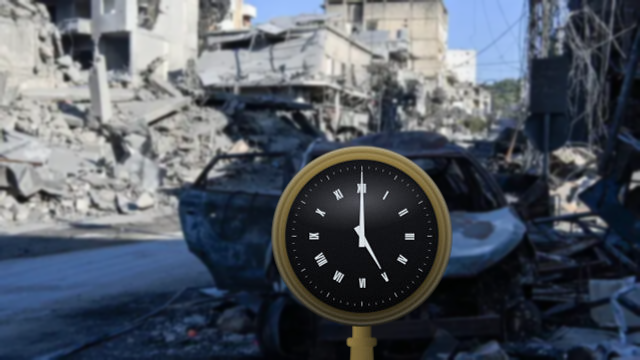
5:00
